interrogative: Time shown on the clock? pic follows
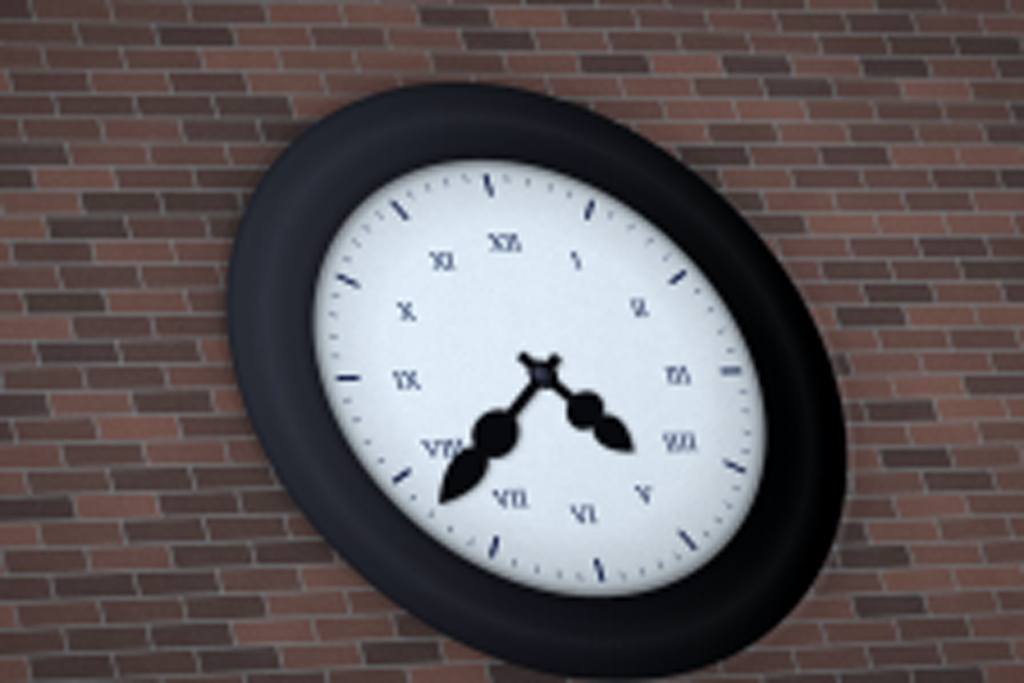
4:38
